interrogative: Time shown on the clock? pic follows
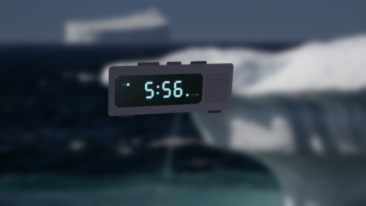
5:56
